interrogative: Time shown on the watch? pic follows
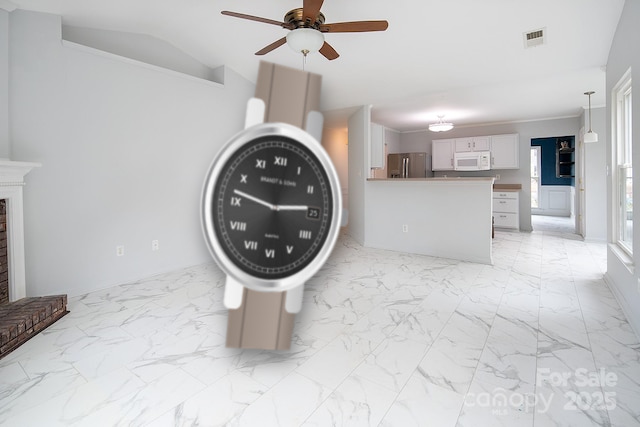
2:47
